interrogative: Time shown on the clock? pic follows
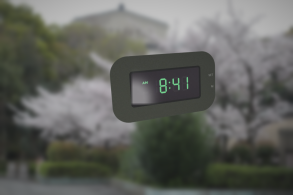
8:41
